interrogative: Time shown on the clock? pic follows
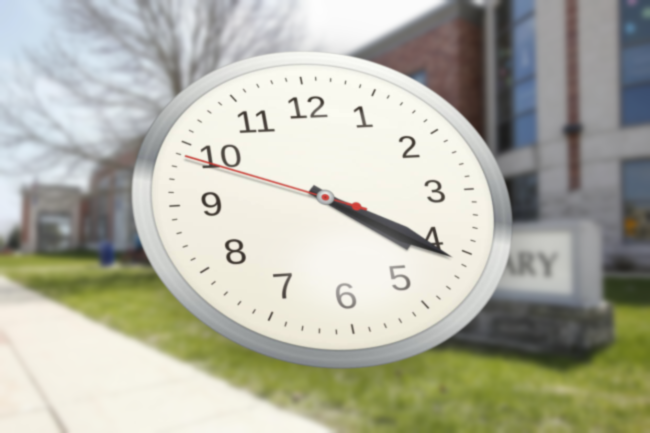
4:20:49
